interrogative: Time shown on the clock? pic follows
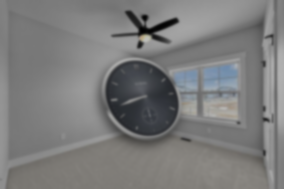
8:43
